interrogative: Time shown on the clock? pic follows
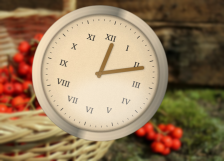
12:11
